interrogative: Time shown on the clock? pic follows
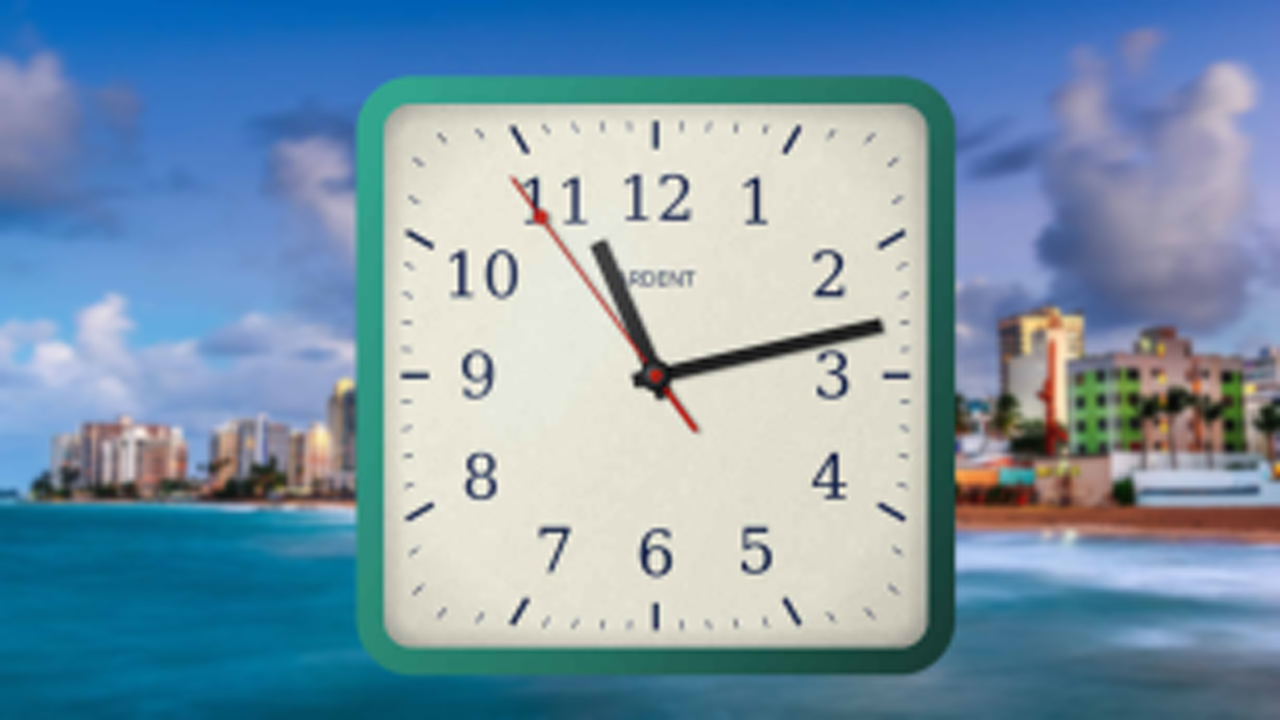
11:12:54
